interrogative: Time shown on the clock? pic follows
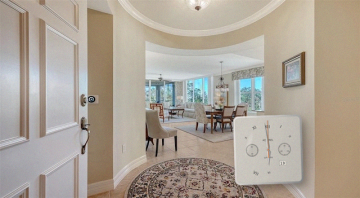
5:59
